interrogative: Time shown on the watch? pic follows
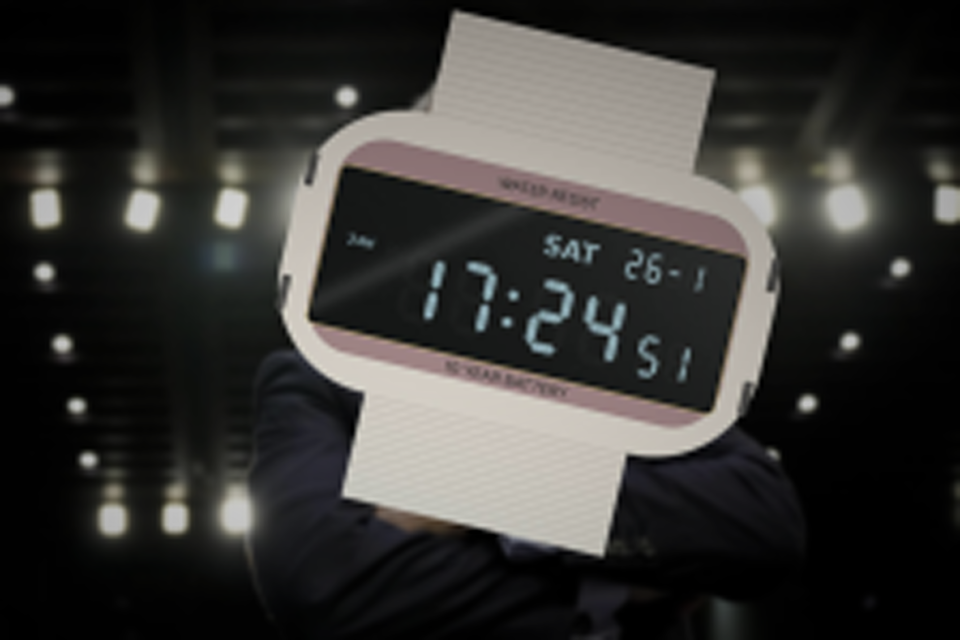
17:24:51
